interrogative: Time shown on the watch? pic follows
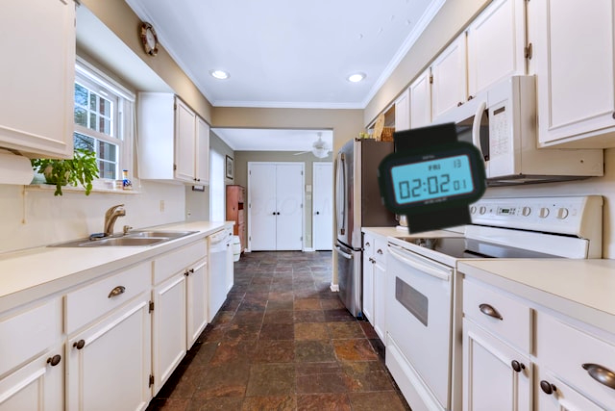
2:02
